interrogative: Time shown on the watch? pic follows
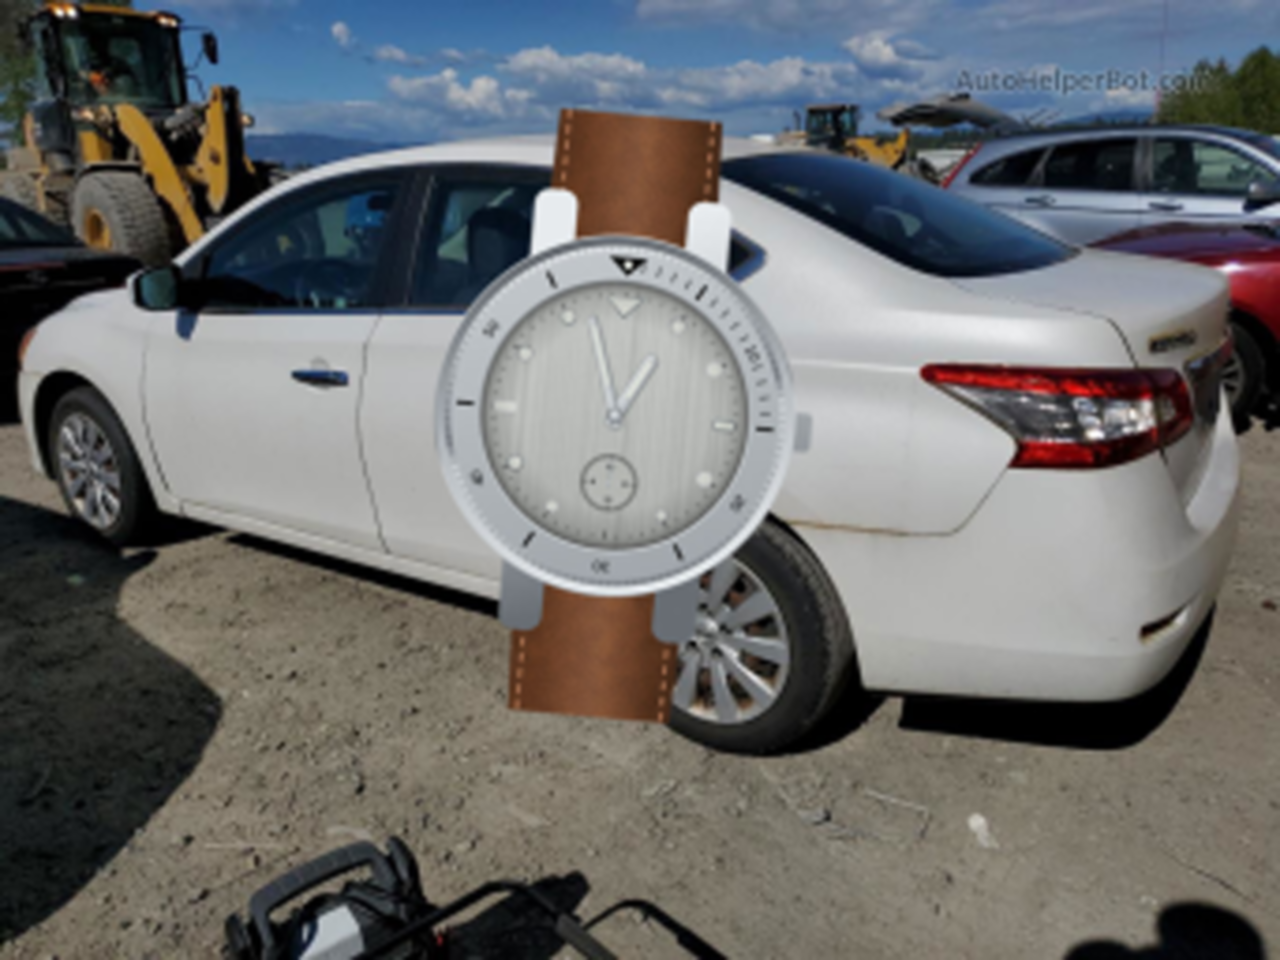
12:57
